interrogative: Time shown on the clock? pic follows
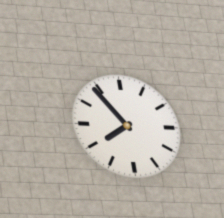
7:54
